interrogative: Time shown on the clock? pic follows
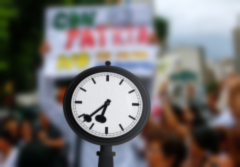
6:38
